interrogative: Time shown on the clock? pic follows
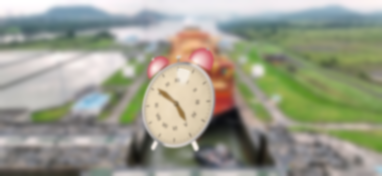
4:51
